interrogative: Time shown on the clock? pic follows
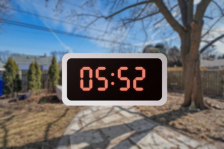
5:52
